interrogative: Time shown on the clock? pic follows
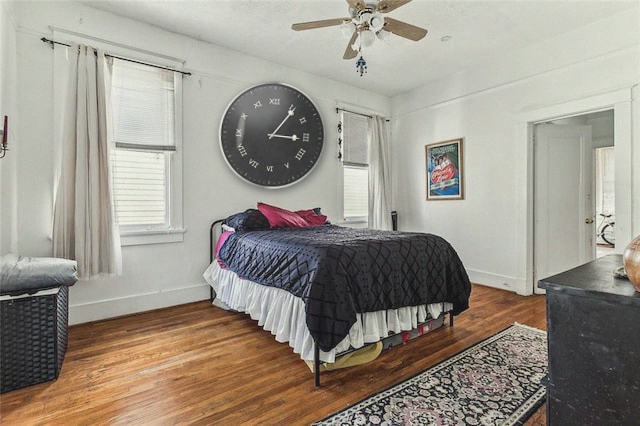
3:06
